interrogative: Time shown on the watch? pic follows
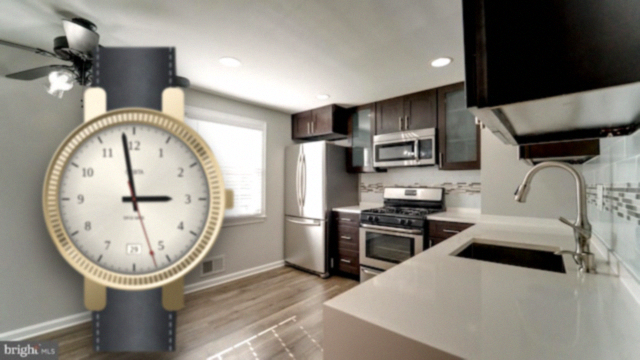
2:58:27
